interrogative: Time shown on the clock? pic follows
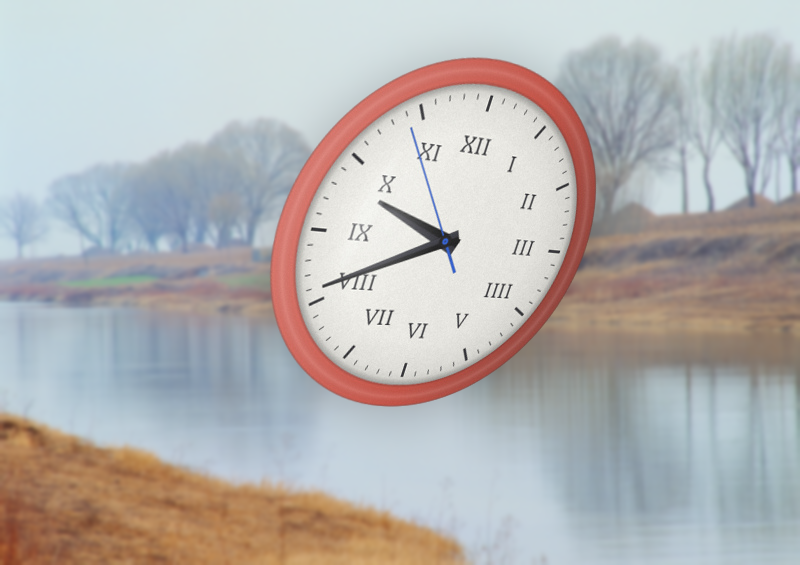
9:40:54
